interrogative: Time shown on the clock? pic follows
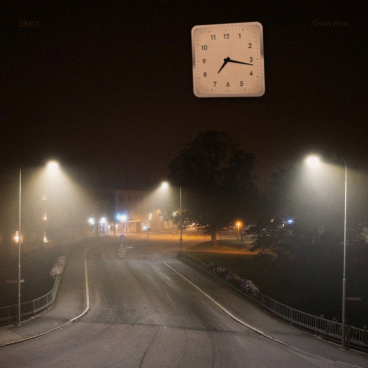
7:17
